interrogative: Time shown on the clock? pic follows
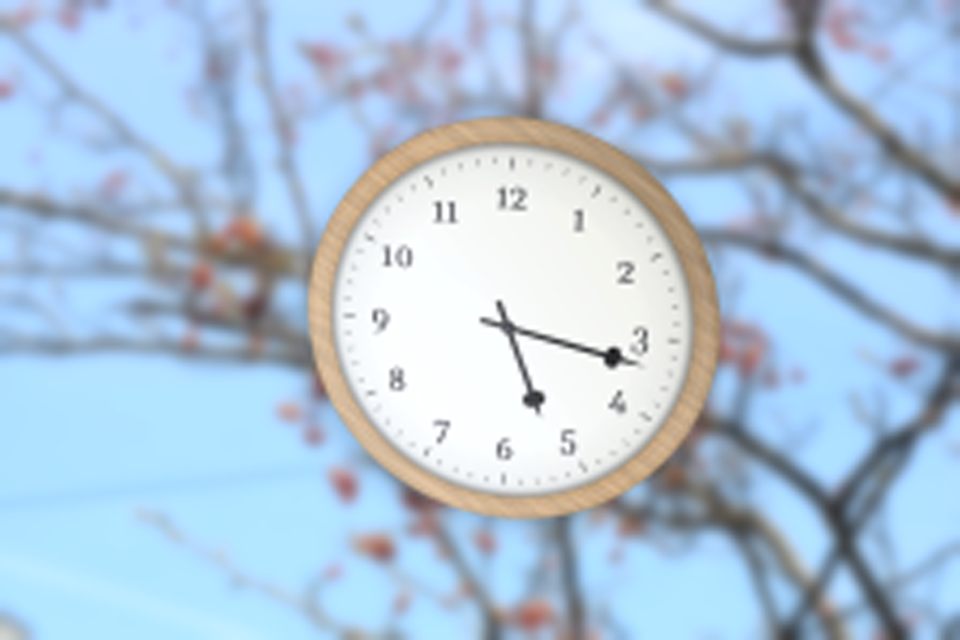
5:17
